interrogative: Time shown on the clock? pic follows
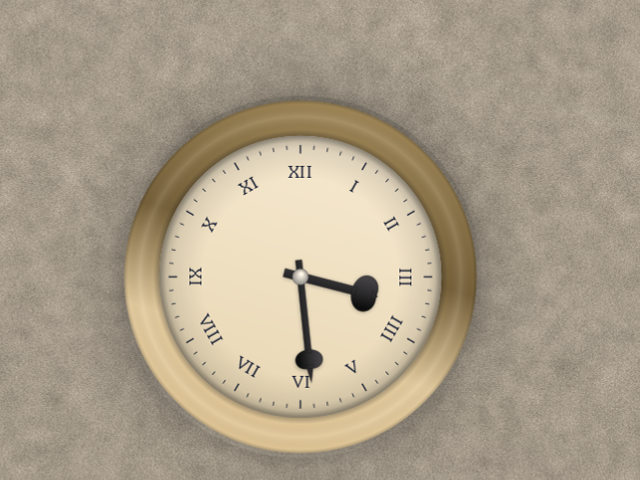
3:29
